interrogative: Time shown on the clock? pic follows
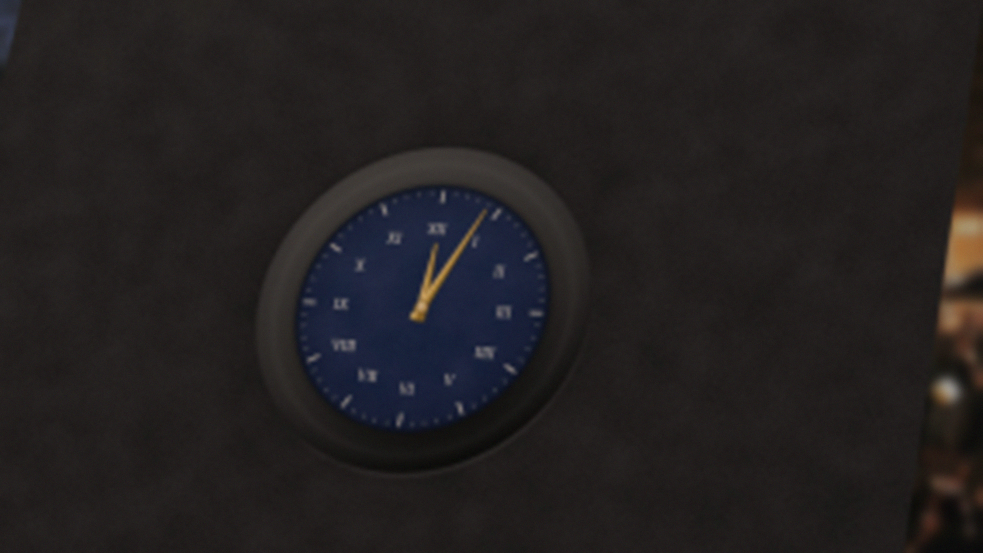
12:04
